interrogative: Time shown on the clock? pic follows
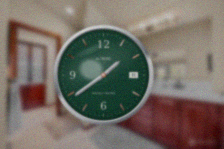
1:39
